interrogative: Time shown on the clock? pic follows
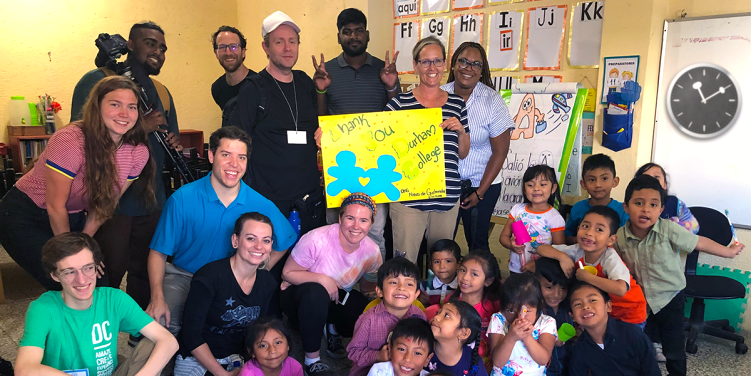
11:10
